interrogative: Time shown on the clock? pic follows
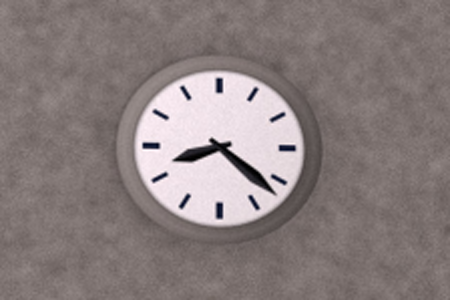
8:22
